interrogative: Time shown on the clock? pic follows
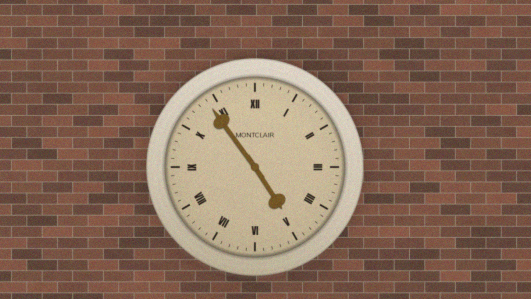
4:54
